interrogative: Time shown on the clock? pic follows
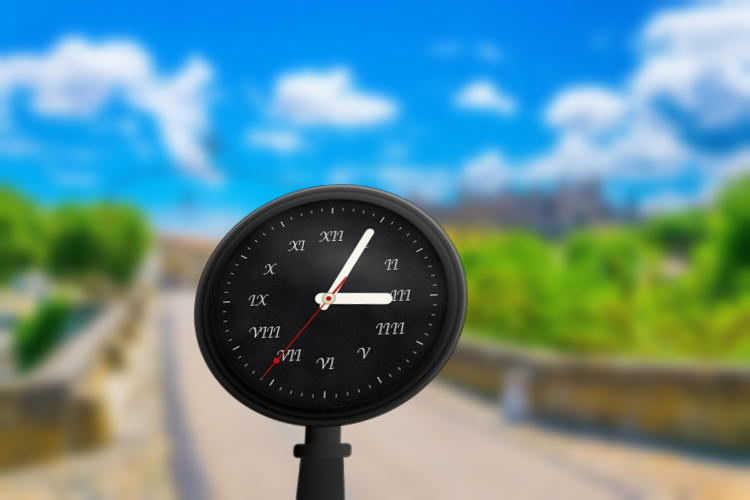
3:04:36
